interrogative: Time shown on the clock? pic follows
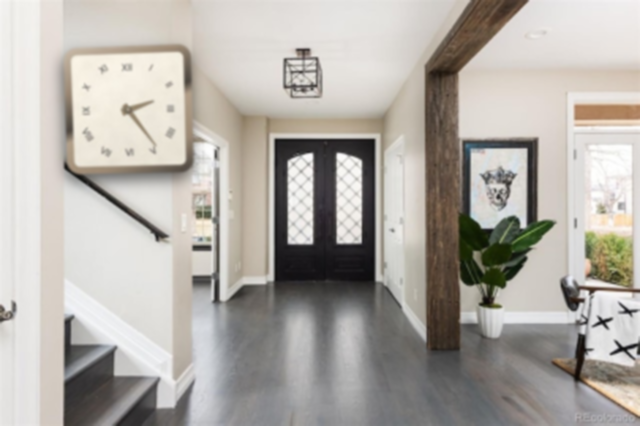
2:24
